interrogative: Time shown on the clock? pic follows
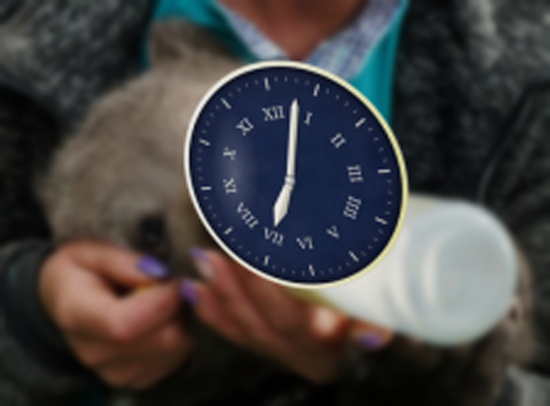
7:03
